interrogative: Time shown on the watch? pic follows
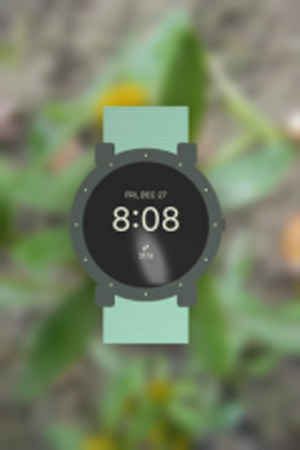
8:08
